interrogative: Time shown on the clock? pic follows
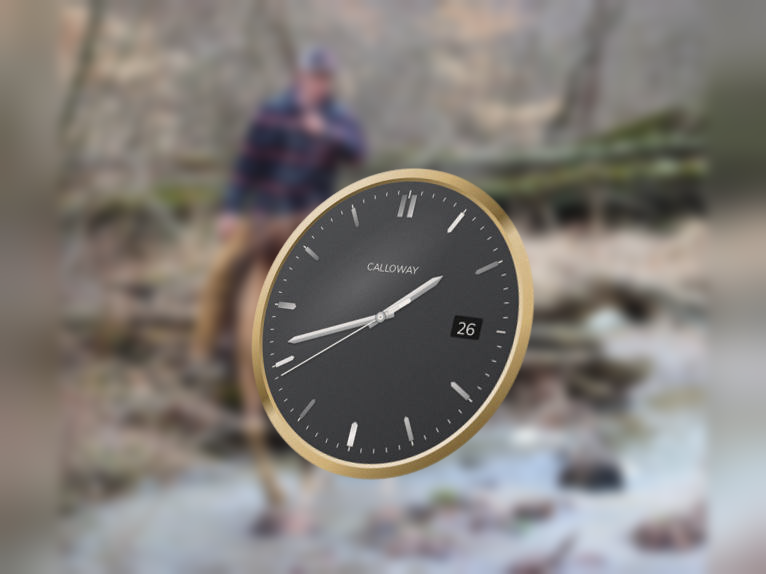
1:41:39
